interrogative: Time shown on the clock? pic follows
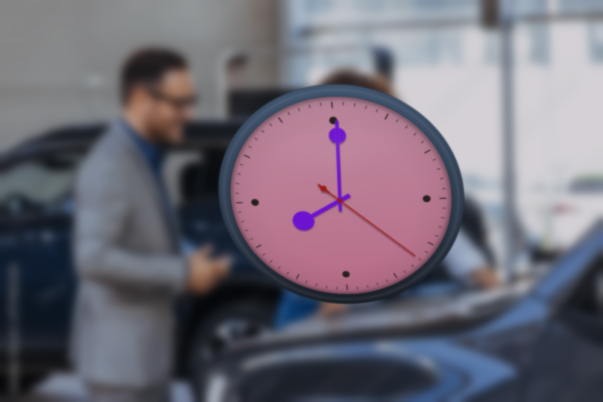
8:00:22
